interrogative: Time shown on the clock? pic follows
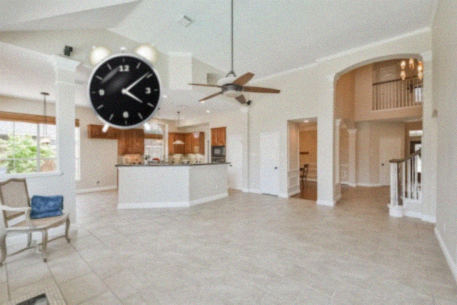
4:09
